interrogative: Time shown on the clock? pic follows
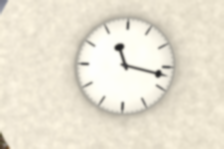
11:17
